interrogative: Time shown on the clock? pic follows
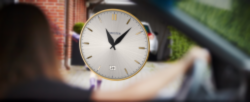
11:07
